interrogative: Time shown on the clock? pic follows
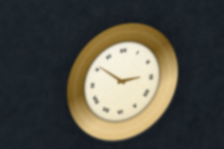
2:51
